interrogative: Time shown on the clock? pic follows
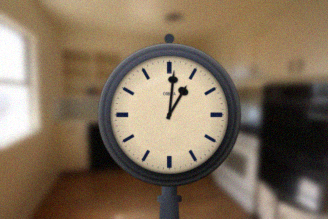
1:01
